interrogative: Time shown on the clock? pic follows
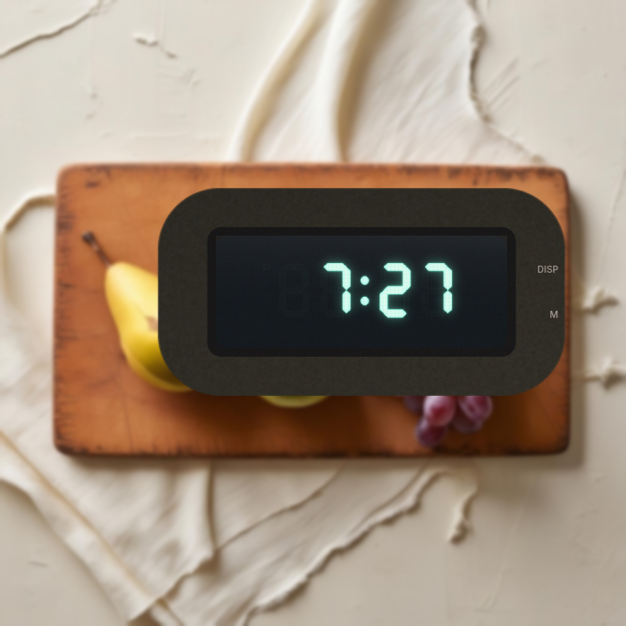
7:27
